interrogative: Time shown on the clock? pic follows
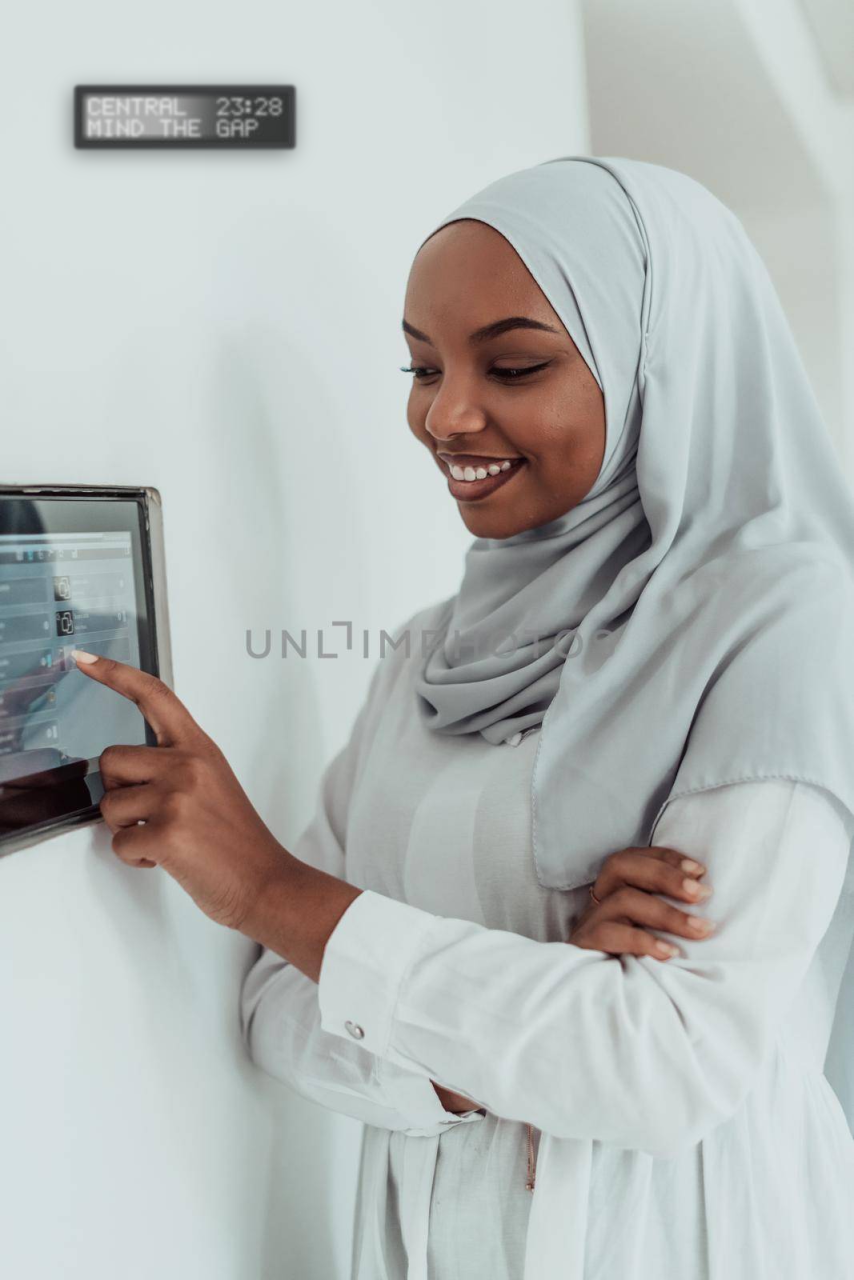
23:28
